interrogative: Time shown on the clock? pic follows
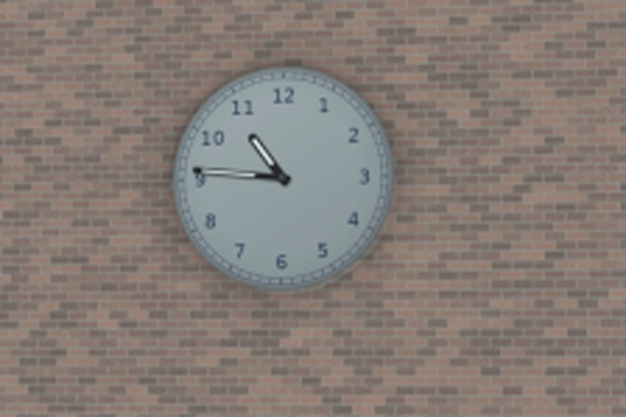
10:46
